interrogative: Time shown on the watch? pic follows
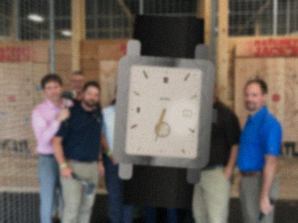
6:32
